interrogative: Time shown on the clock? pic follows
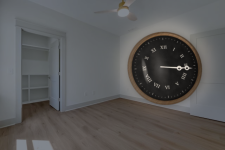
3:16
